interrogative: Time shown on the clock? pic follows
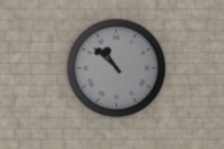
10:52
